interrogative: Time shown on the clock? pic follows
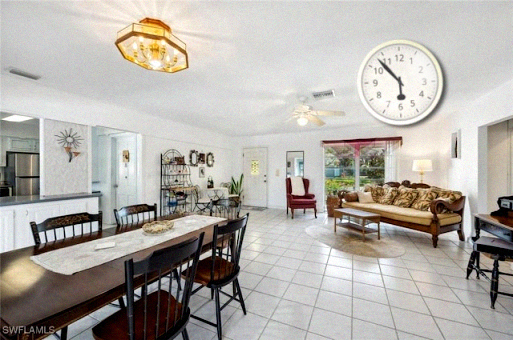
5:53
